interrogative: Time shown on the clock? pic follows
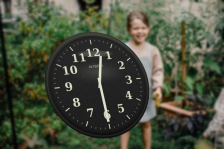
12:30
